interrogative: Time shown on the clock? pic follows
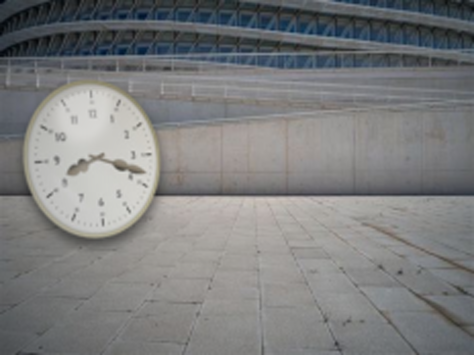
8:18
